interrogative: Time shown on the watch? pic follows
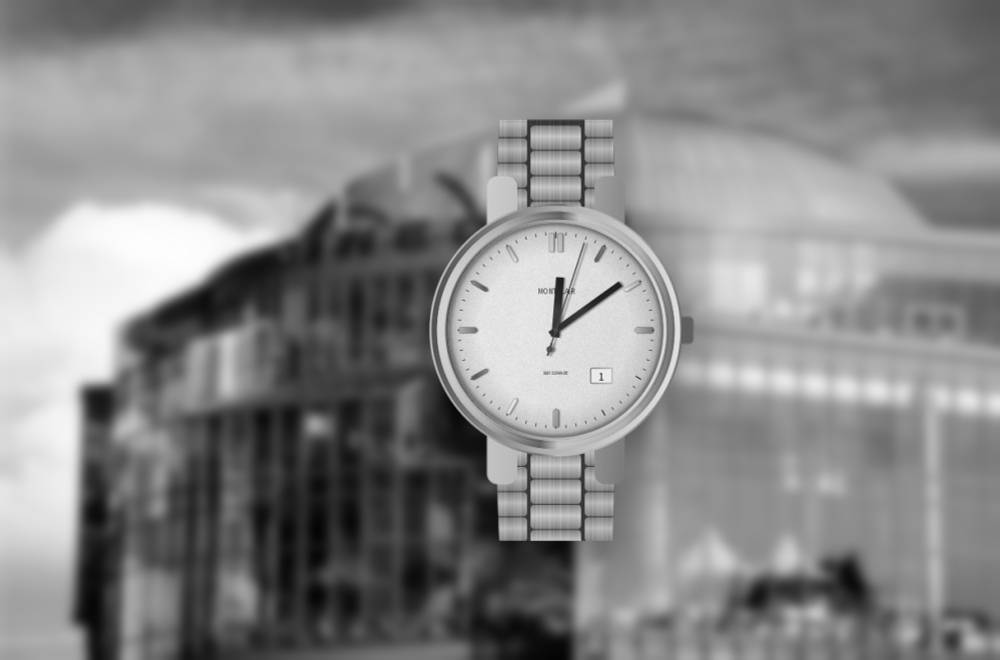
12:09:03
